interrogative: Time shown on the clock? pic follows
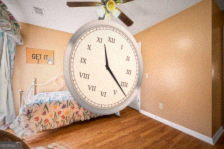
11:22
